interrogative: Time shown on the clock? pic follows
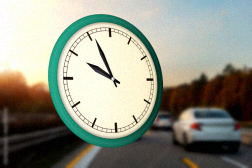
9:56
